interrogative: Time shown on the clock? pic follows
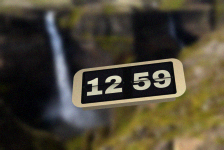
12:59
